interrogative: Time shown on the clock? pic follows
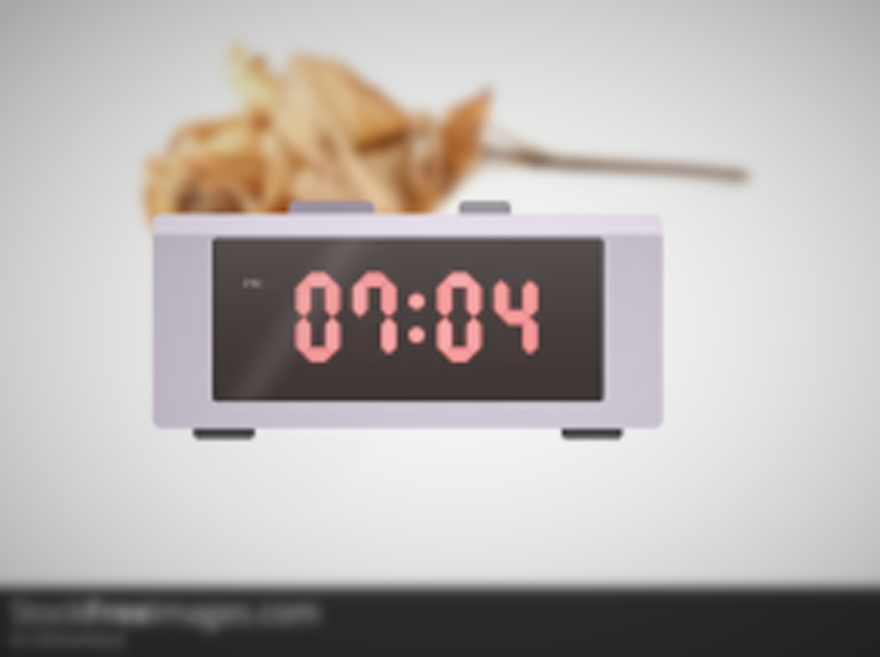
7:04
